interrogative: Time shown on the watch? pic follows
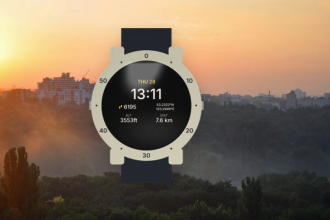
13:11
